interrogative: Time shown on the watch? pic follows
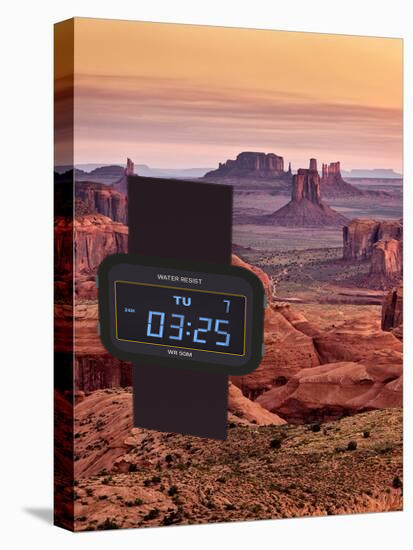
3:25
